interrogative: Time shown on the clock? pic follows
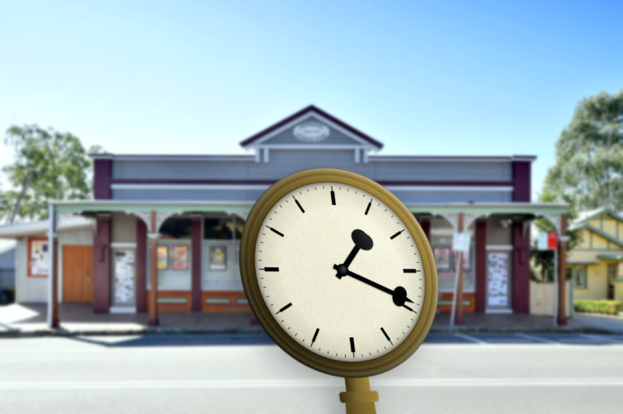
1:19
